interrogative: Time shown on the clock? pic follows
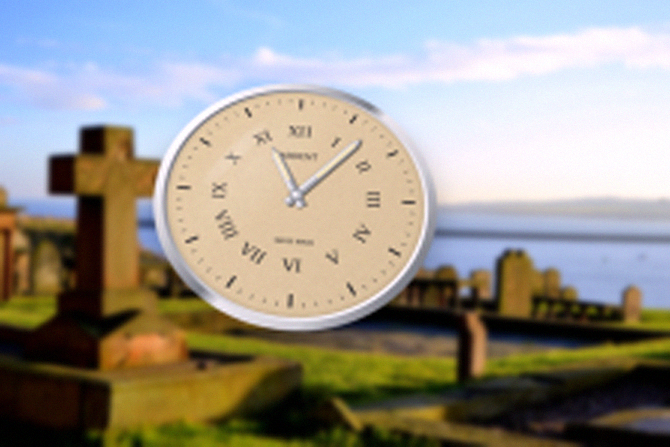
11:07
